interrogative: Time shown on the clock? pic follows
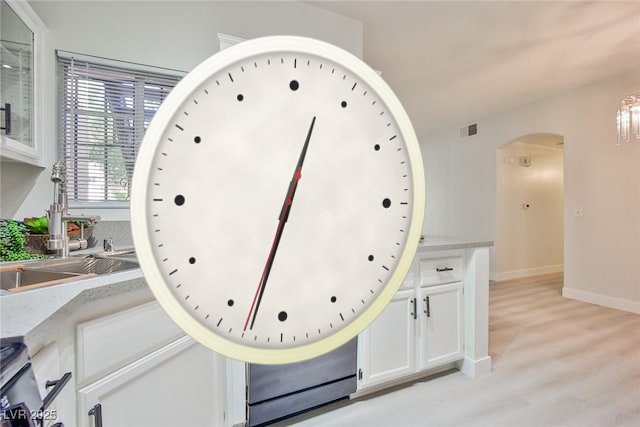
12:32:33
